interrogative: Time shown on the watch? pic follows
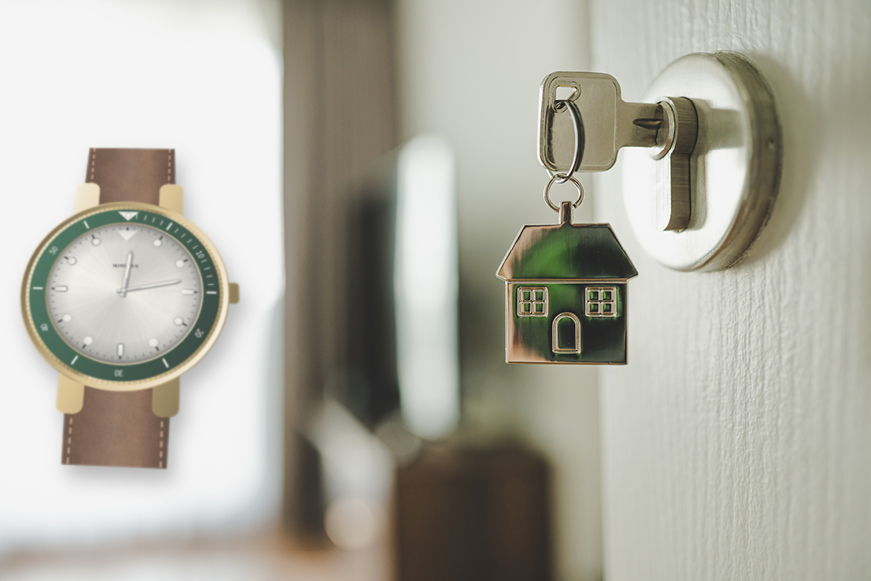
12:13
